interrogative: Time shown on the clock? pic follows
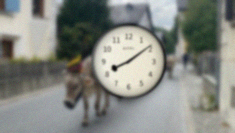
8:09
